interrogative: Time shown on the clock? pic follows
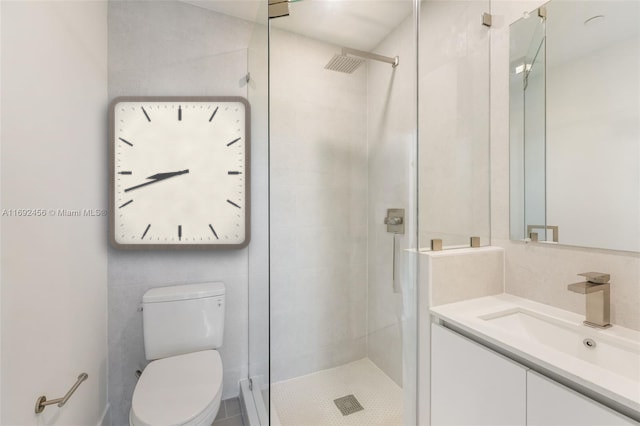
8:42
